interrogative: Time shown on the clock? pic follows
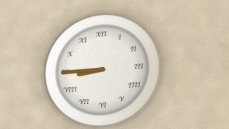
8:45
